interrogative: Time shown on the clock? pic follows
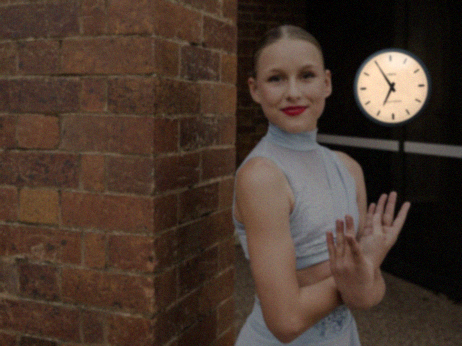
6:55
